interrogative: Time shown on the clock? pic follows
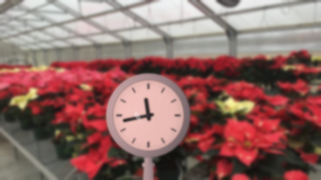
11:43
